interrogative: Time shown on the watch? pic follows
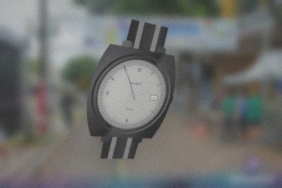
10:55
